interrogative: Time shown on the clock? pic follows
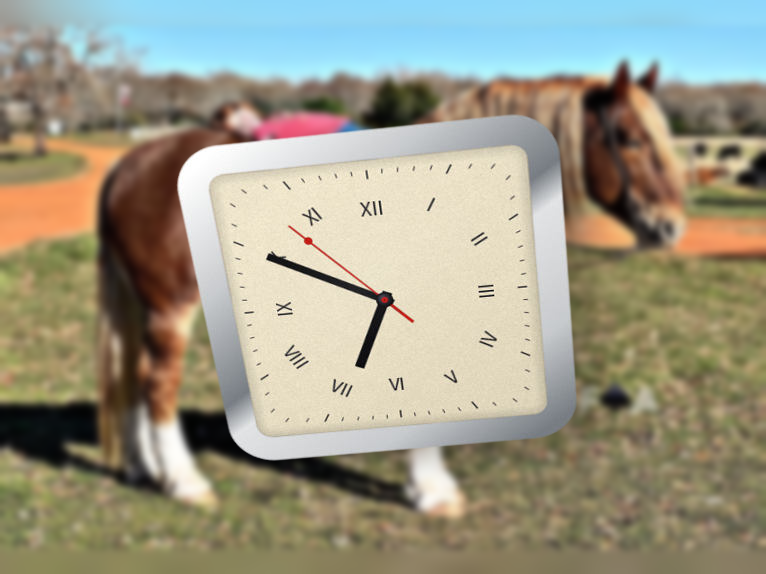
6:49:53
